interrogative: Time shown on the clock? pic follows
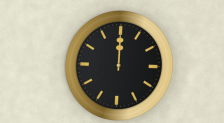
12:00
